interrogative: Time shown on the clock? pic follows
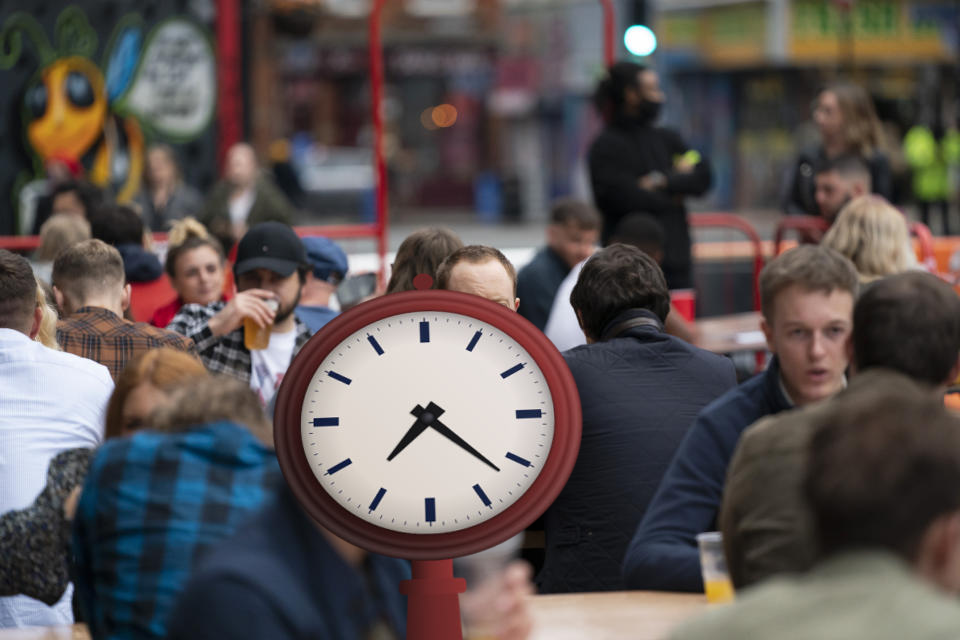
7:22
